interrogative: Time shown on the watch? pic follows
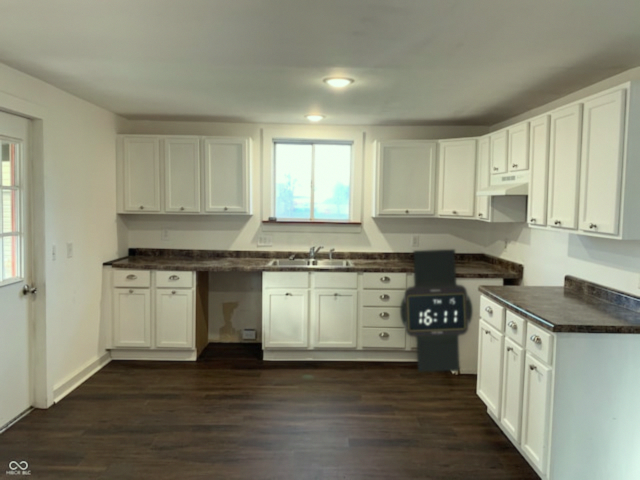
16:11
